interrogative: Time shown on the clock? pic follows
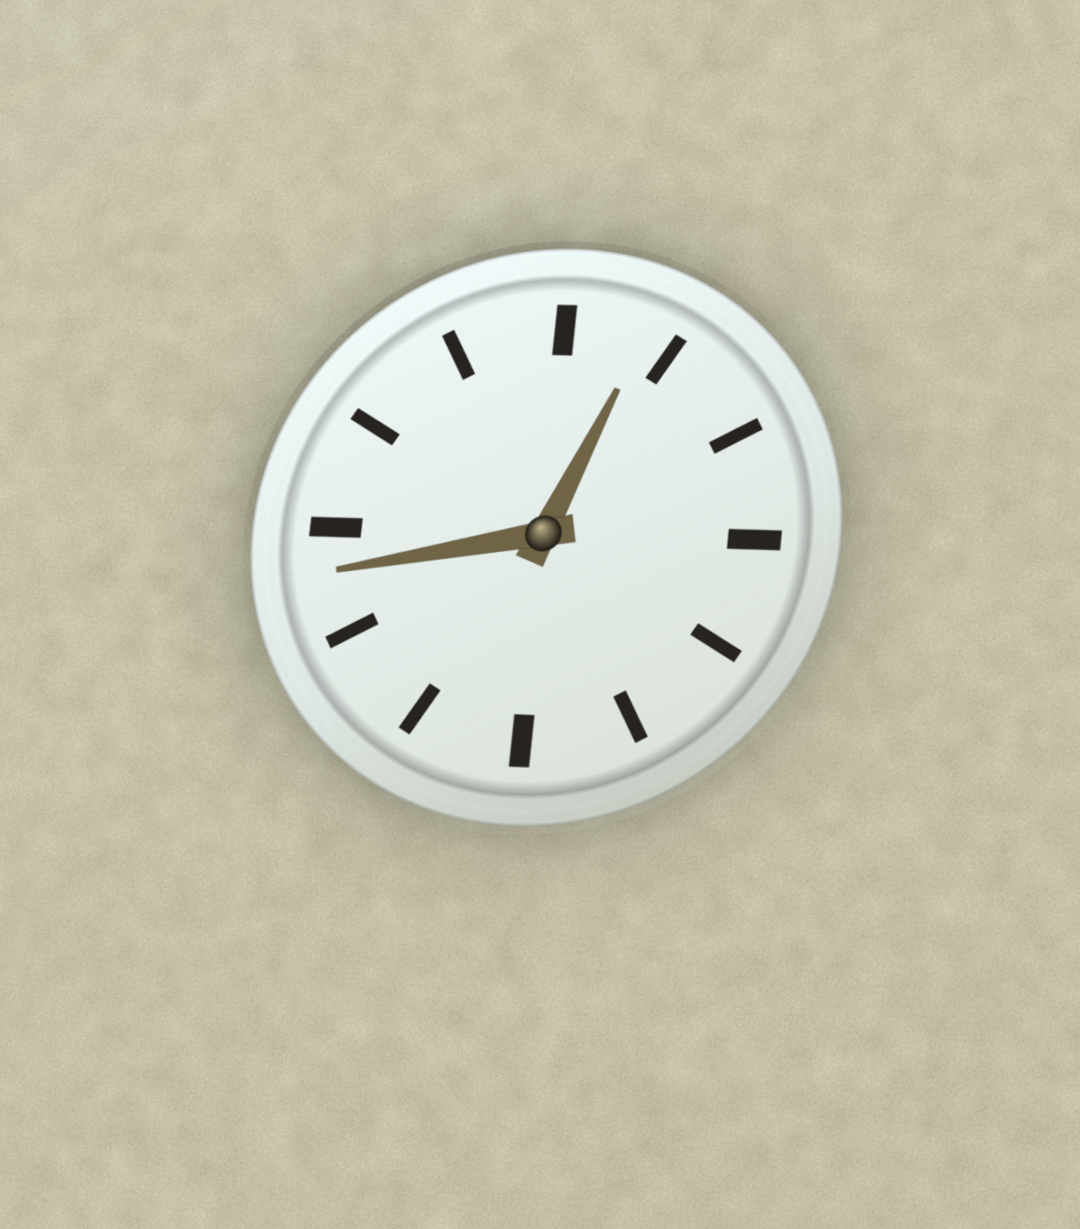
12:43
